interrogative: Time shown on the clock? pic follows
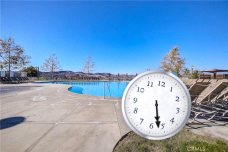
5:27
